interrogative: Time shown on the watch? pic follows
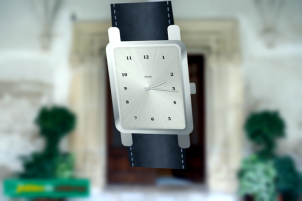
2:16
